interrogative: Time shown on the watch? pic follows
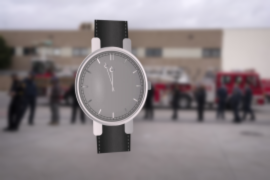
11:57
